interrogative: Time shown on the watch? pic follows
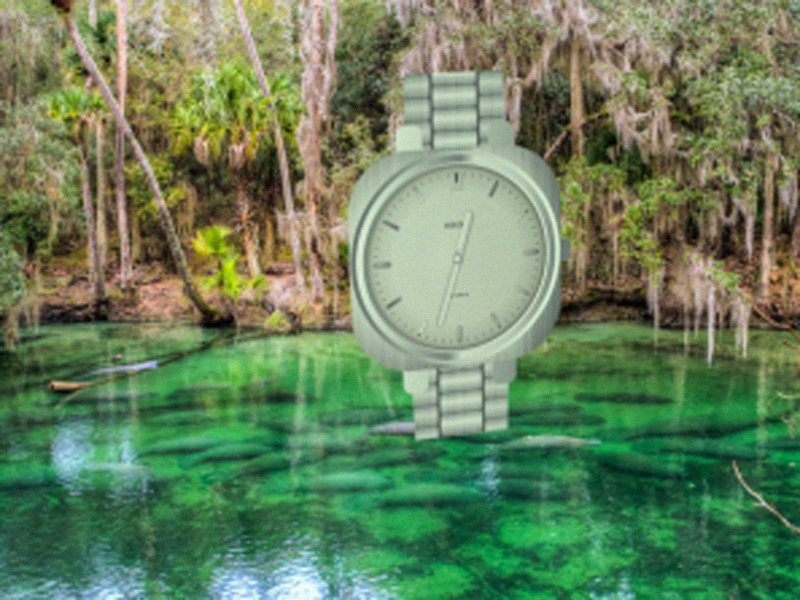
12:33
